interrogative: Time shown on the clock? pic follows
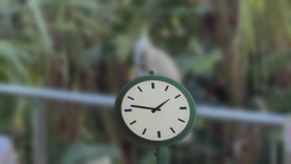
1:47
